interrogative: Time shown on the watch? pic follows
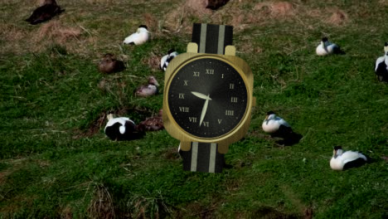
9:32
